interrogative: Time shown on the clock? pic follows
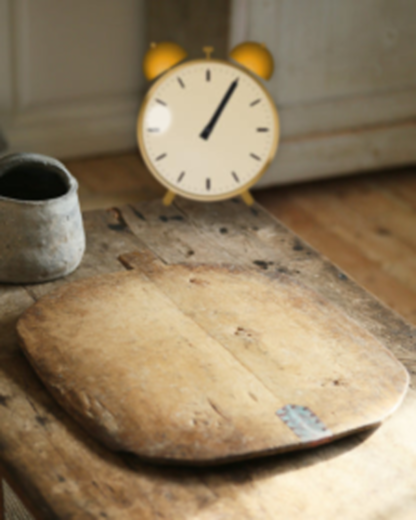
1:05
